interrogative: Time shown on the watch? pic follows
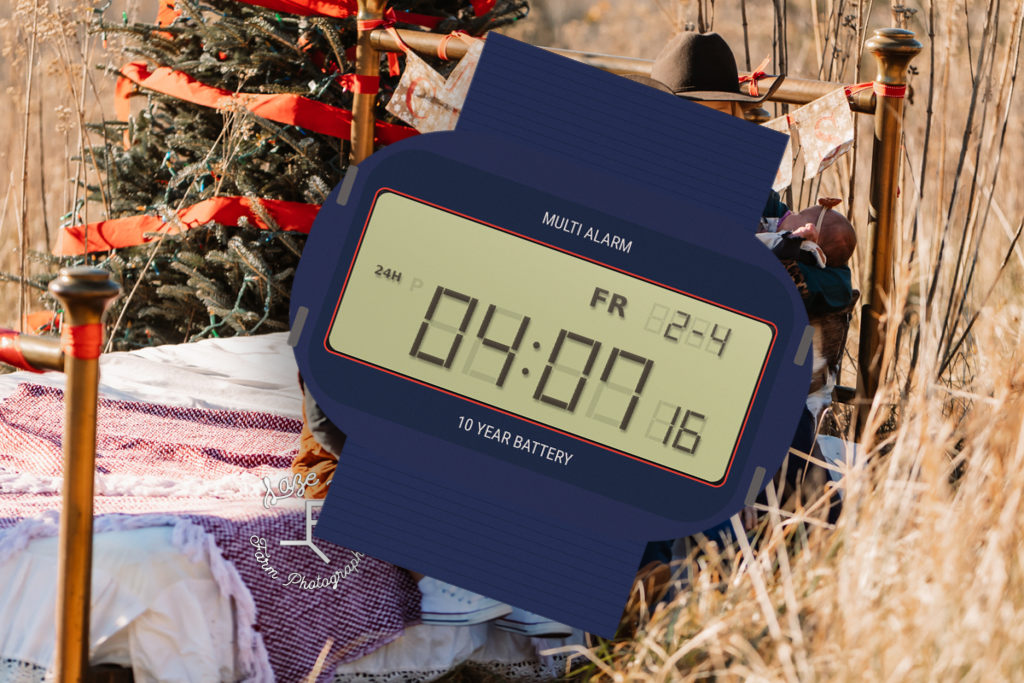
4:07:16
